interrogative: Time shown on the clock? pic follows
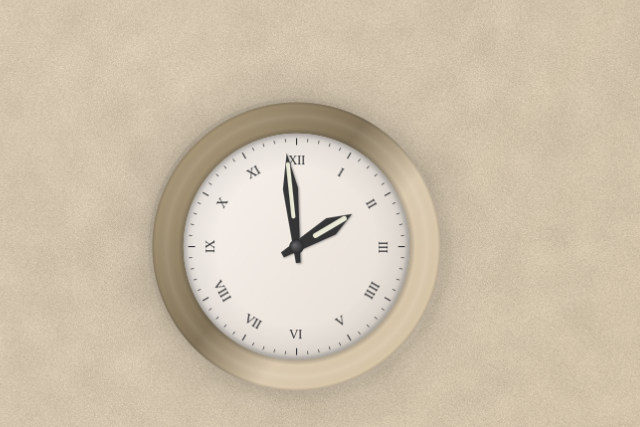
1:59
